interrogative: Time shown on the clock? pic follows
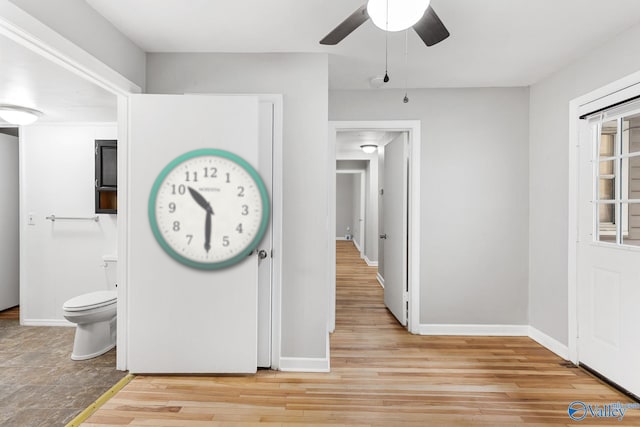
10:30
